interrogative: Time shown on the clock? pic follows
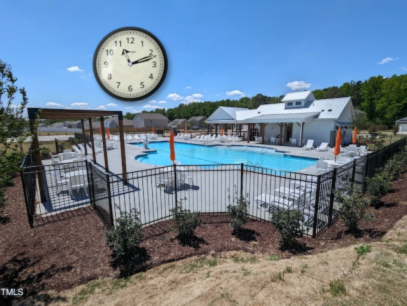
11:12
